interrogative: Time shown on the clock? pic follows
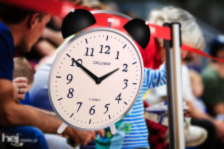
1:50
